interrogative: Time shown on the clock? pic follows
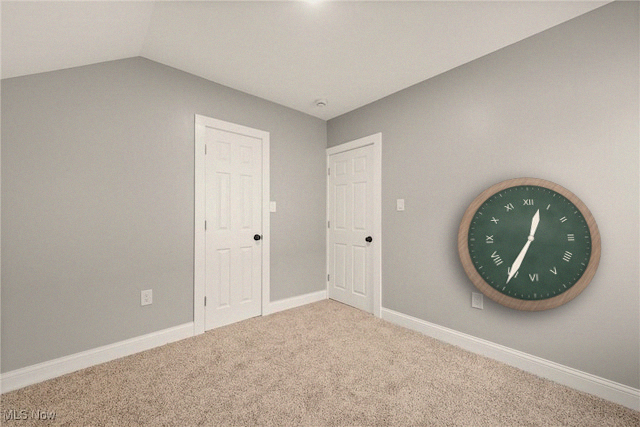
12:35
